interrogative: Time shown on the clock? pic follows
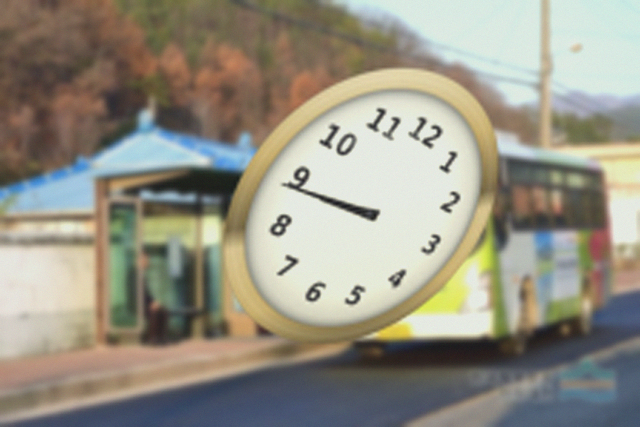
8:44
